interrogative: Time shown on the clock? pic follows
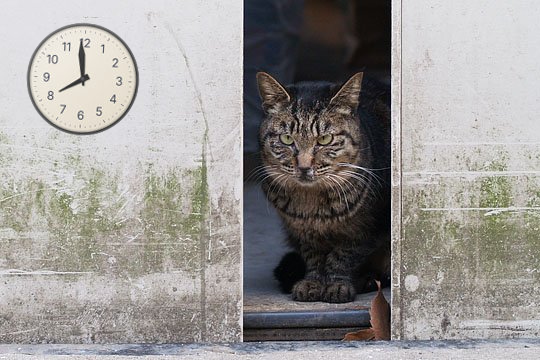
7:59
